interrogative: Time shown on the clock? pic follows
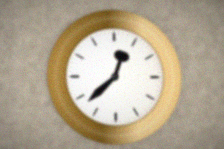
12:38
